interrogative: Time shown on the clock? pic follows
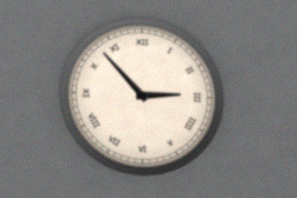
2:53
